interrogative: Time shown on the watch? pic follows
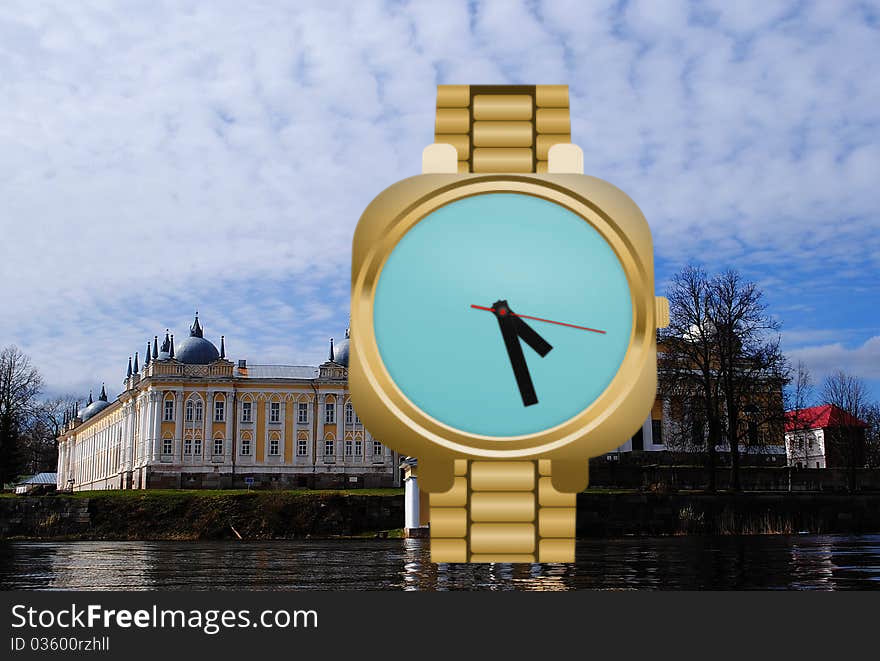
4:27:17
